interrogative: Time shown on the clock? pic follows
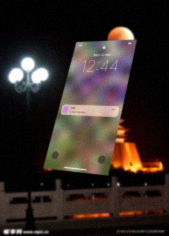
12:44
